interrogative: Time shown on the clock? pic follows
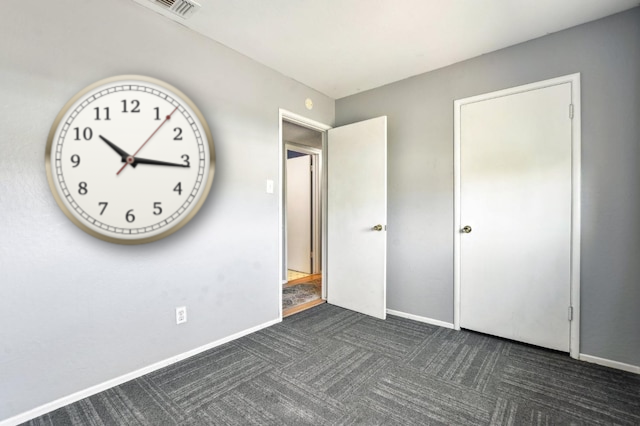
10:16:07
